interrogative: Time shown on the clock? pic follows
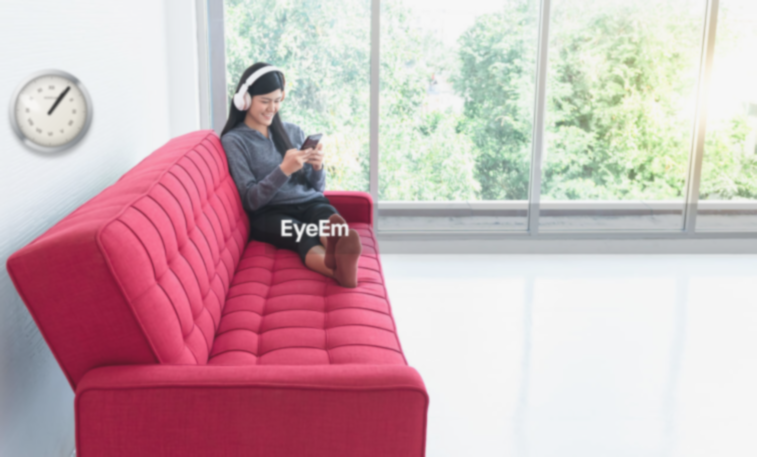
1:06
